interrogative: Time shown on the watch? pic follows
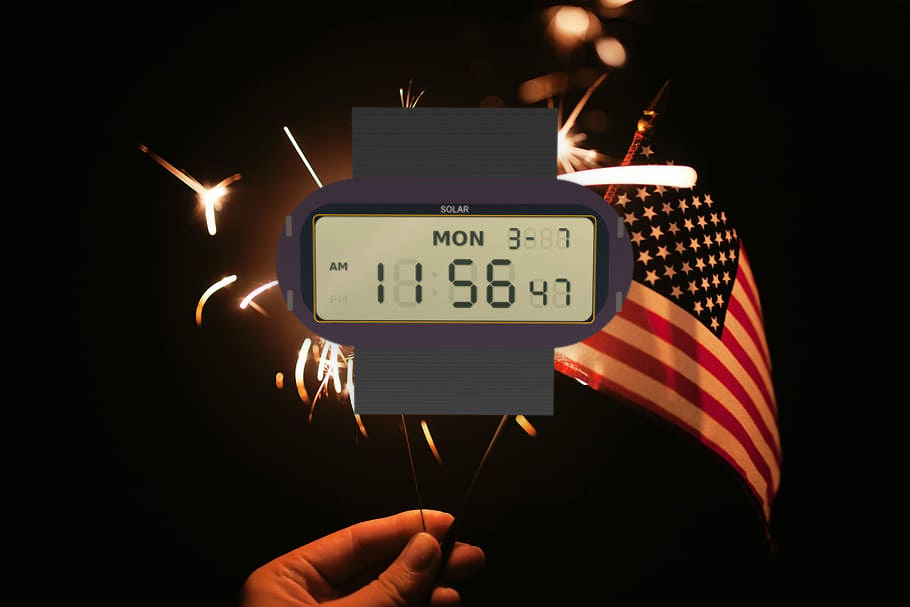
11:56:47
